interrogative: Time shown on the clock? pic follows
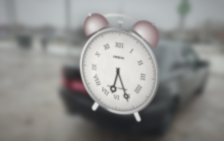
6:26
